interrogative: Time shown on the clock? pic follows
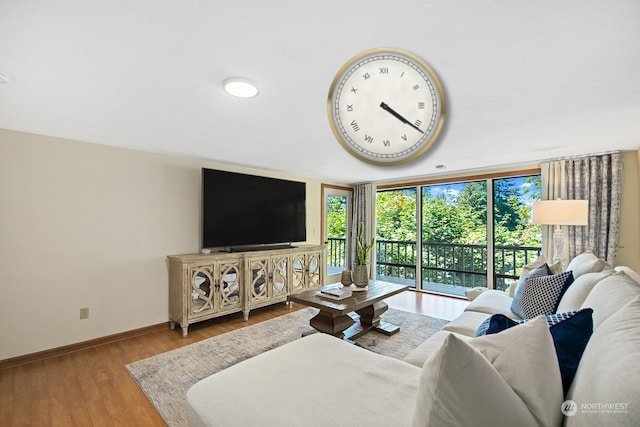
4:21
